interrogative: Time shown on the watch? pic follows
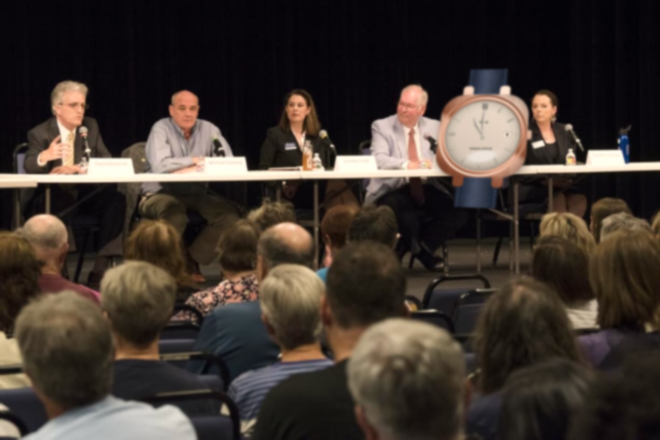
11:00
